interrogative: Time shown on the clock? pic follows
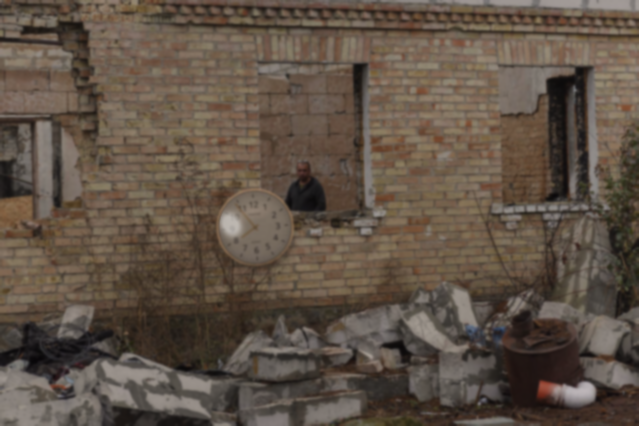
7:54
